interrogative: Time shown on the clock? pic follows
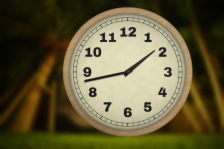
1:43
